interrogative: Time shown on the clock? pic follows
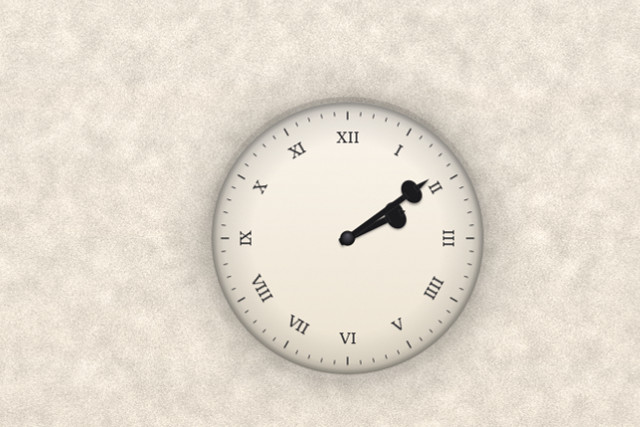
2:09
